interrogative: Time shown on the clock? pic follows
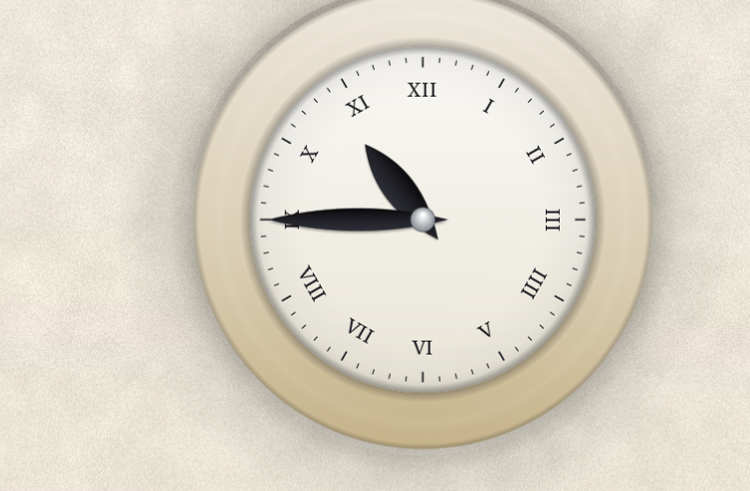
10:45
